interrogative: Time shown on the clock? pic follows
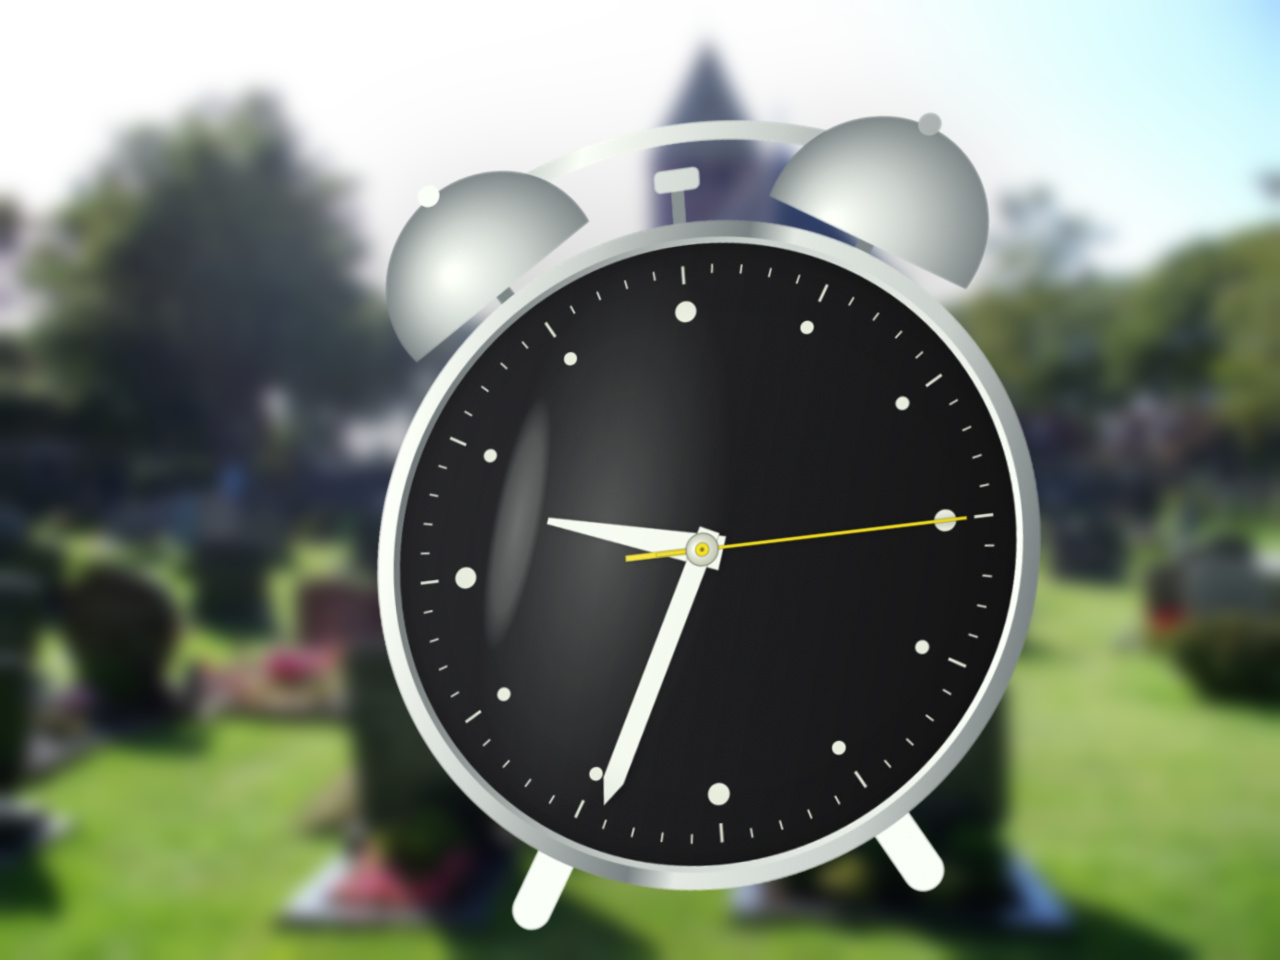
9:34:15
